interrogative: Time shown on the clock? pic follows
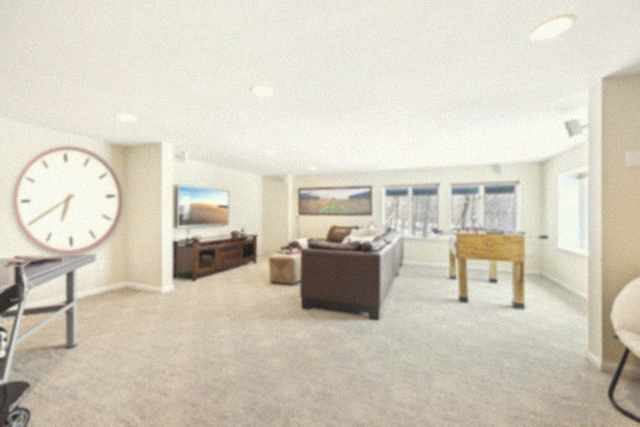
6:40
